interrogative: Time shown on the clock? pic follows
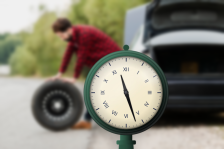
11:27
